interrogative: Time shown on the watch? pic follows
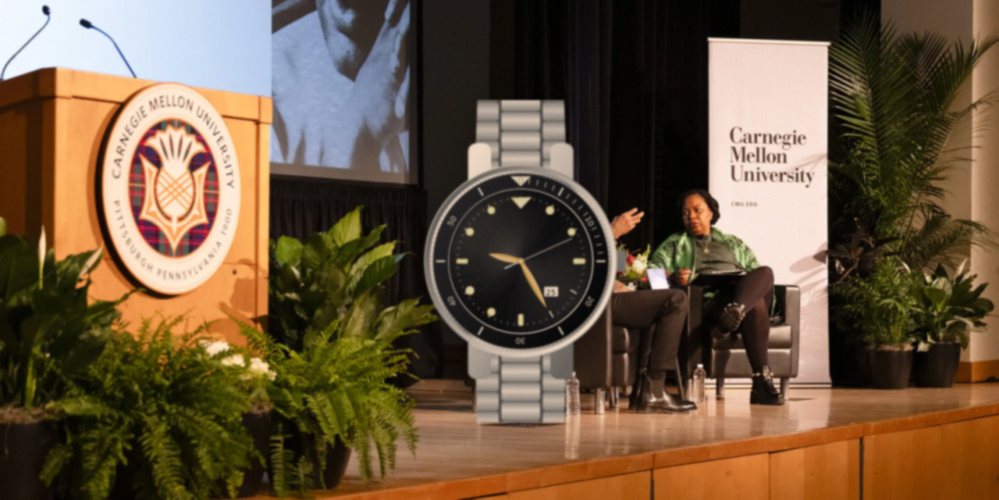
9:25:11
